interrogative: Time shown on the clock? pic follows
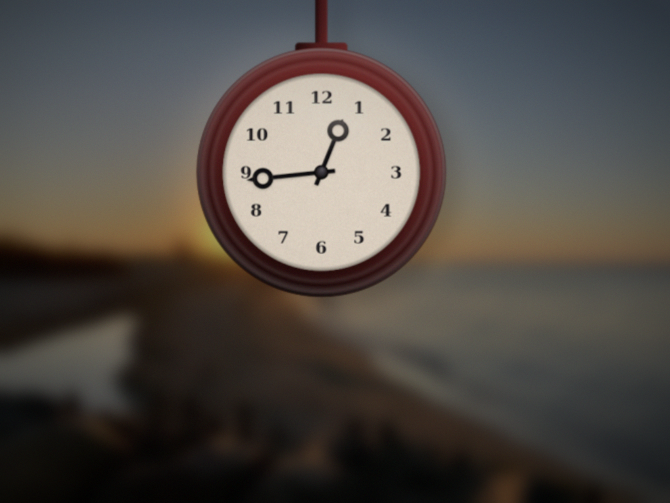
12:44
